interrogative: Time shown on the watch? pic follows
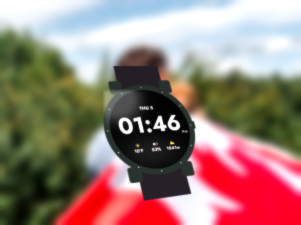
1:46
